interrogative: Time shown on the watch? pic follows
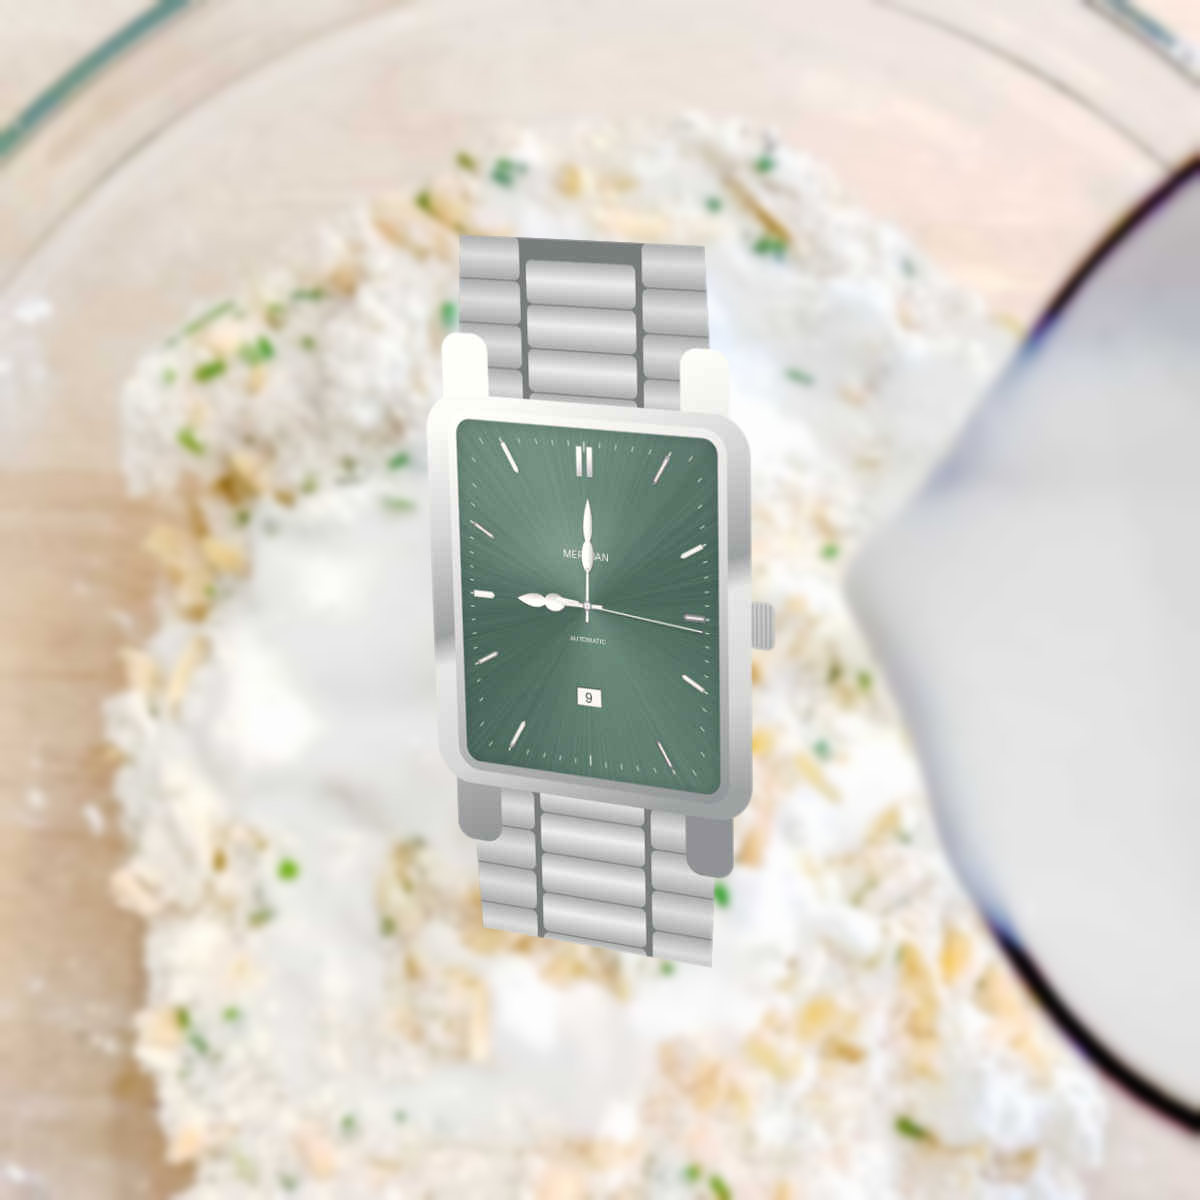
9:00:16
